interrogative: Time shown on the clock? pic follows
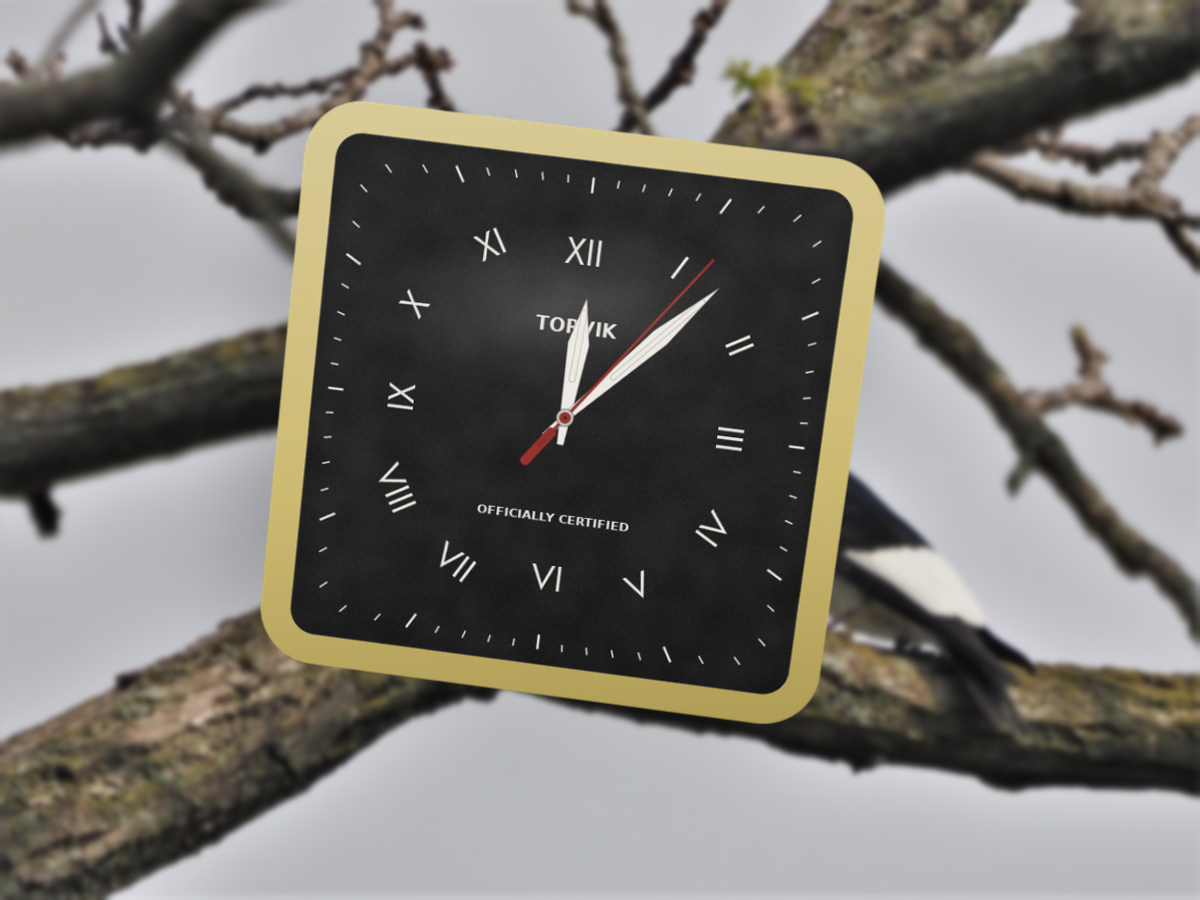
12:07:06
